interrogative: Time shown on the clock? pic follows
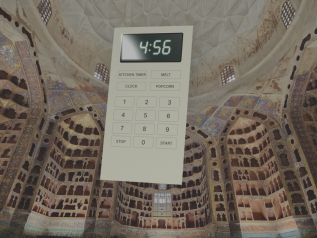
4:56
